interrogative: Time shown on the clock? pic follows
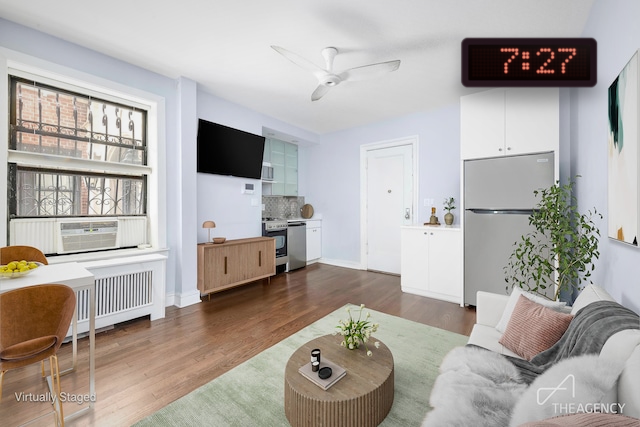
7:27
